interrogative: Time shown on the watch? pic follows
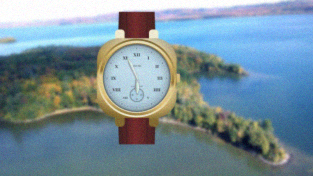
5:56
